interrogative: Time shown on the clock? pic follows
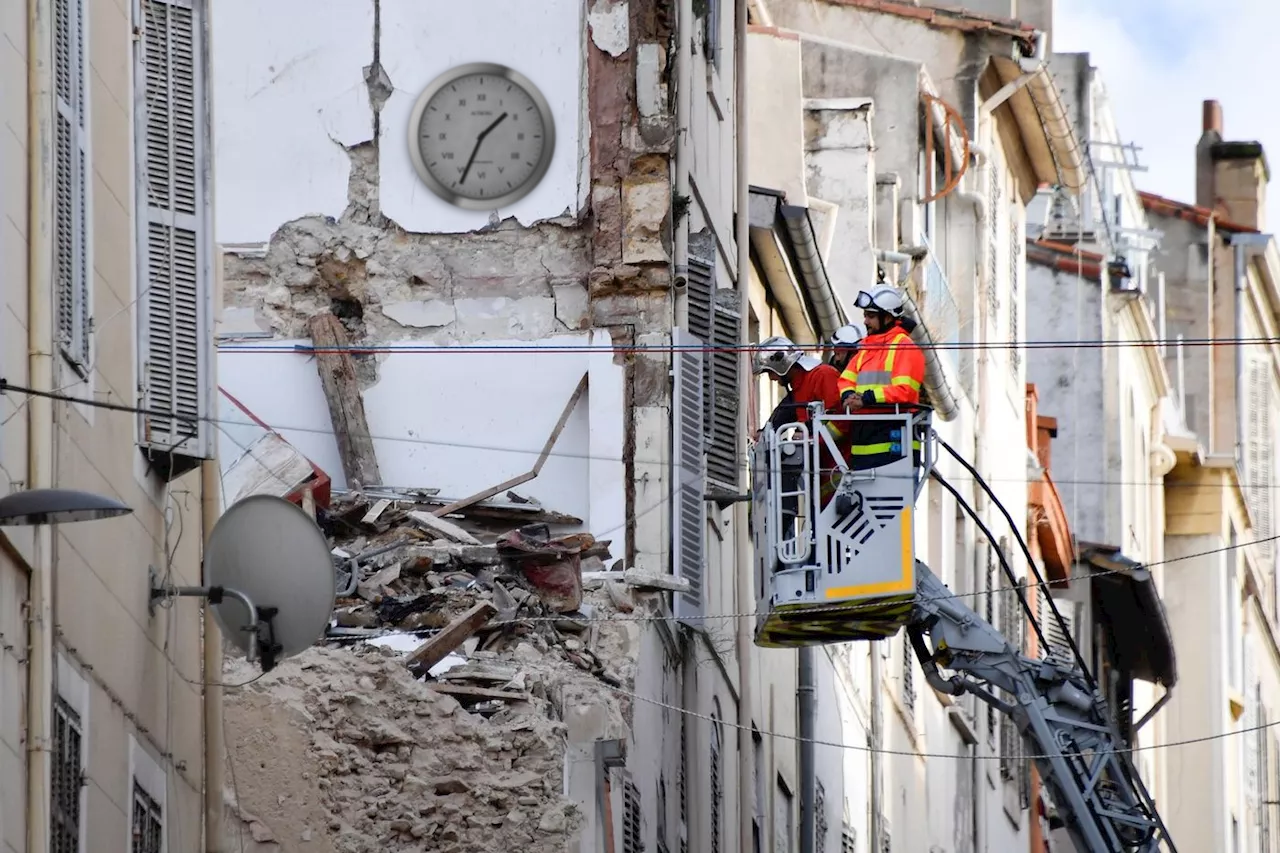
1:34
